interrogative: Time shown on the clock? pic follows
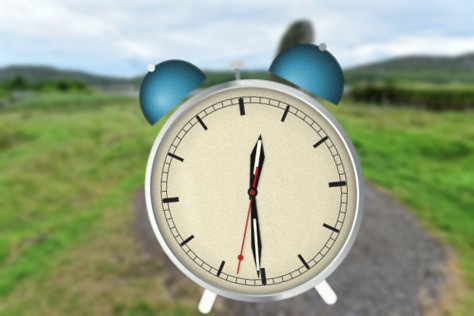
12:30:33
